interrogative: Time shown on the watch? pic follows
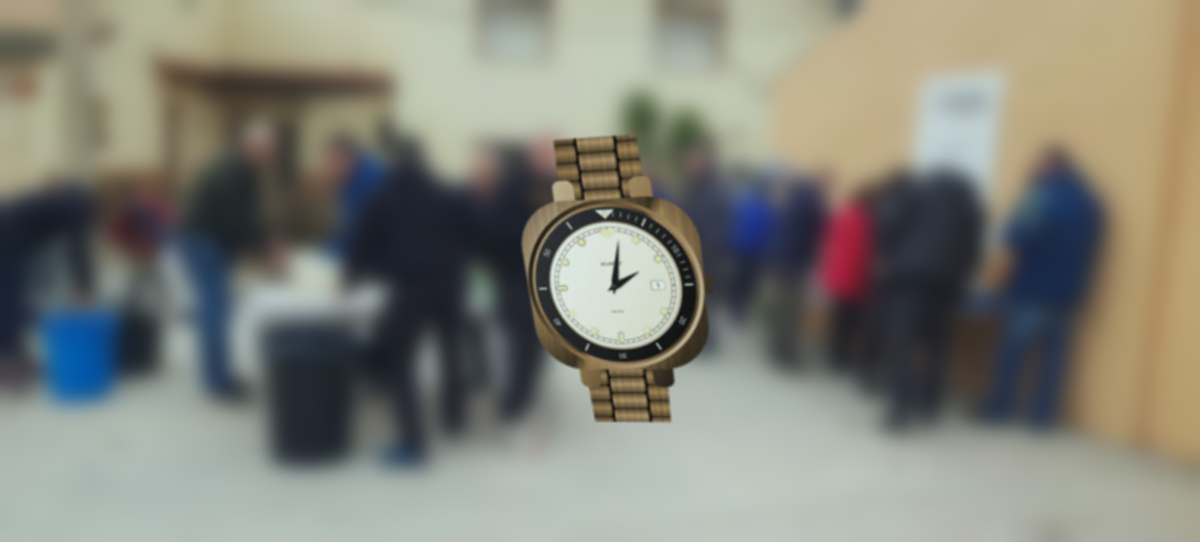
2:02
